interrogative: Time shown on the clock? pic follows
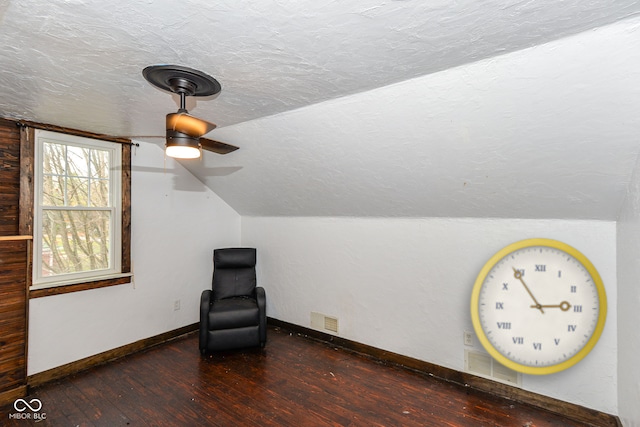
2:54
